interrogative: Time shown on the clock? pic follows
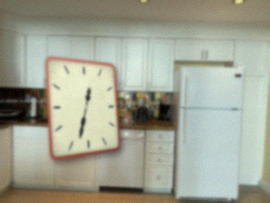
12:33
